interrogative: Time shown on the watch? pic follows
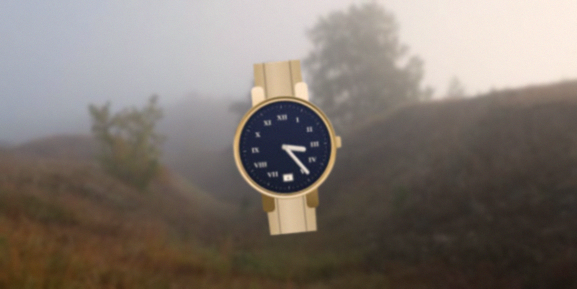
3:24
